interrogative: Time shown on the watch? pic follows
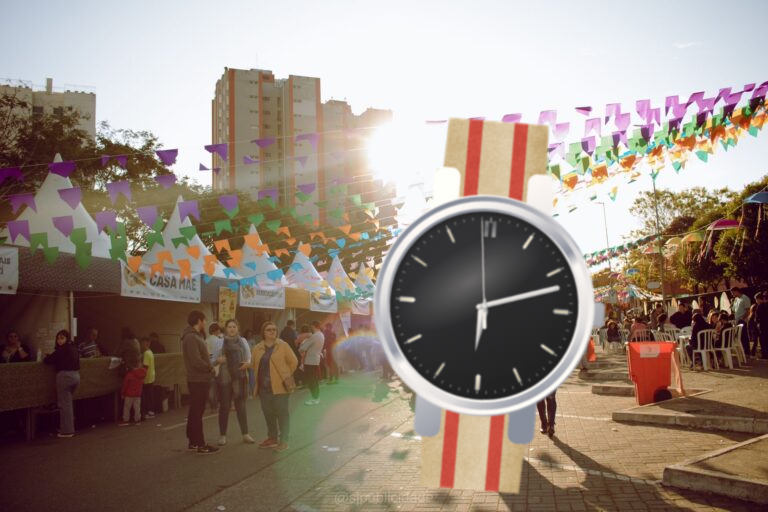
6:11:59
